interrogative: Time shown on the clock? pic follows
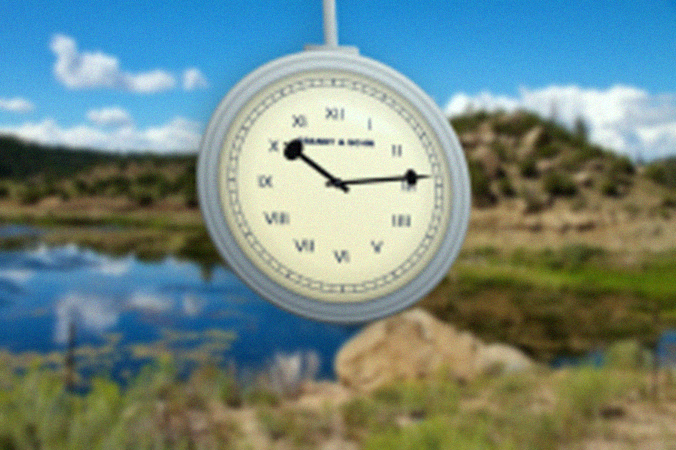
10:14
